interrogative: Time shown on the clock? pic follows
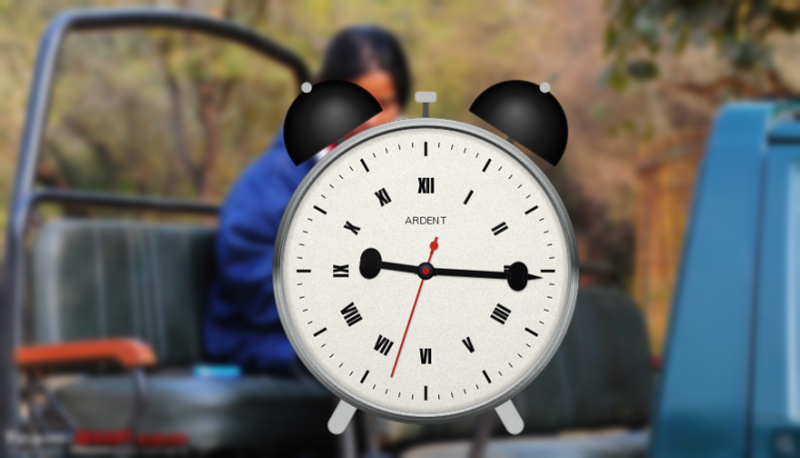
9:15:33
